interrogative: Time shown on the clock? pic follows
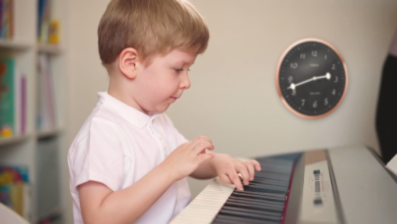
2:42
